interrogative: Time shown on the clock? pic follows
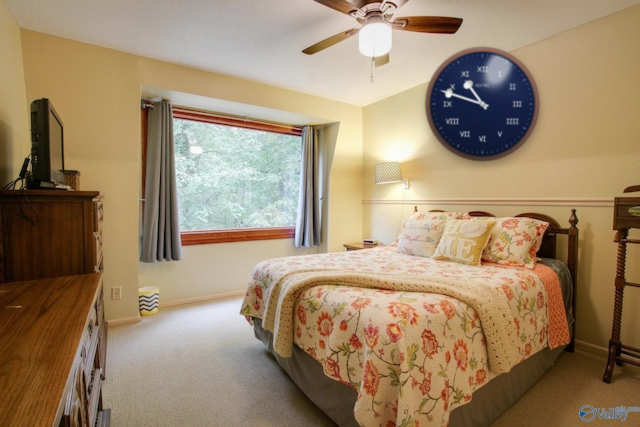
10:48
